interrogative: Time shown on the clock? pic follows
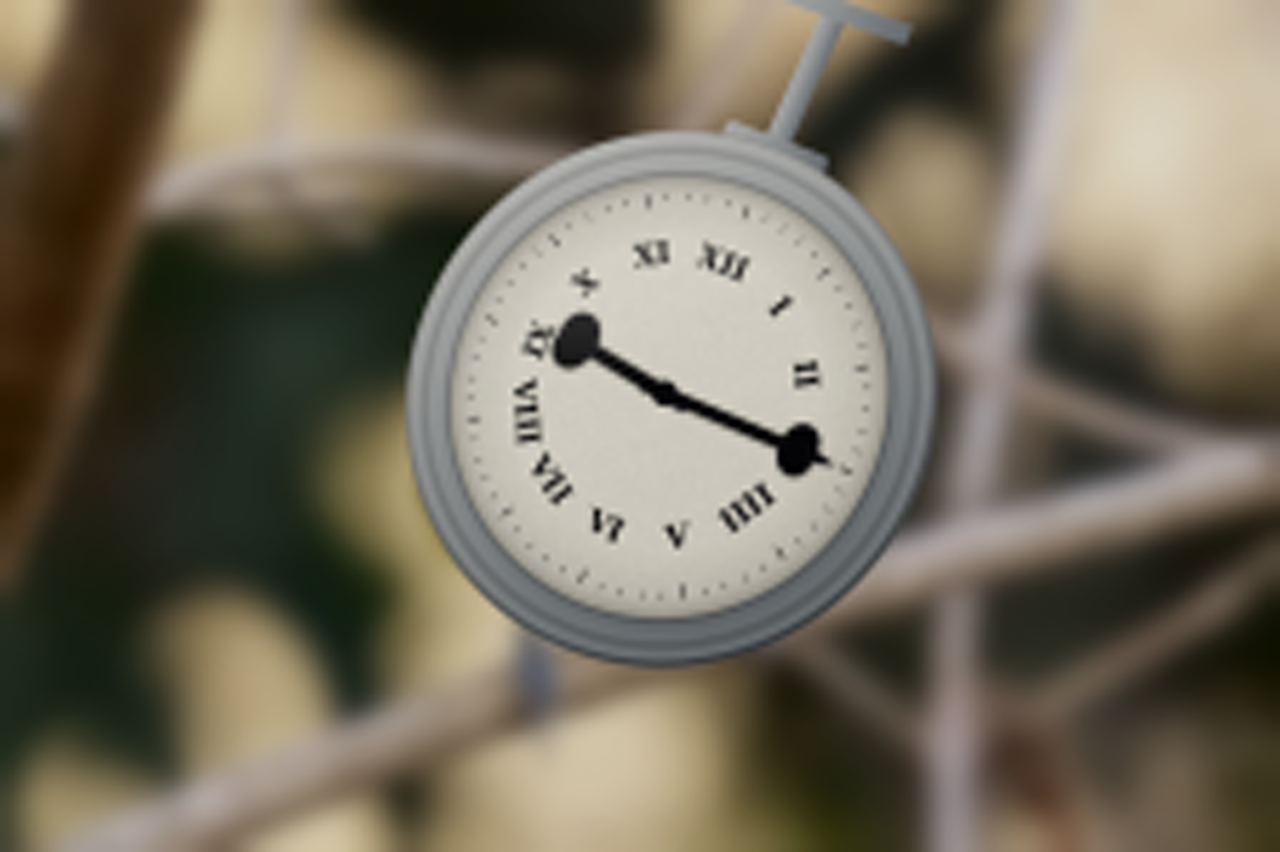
9:15
